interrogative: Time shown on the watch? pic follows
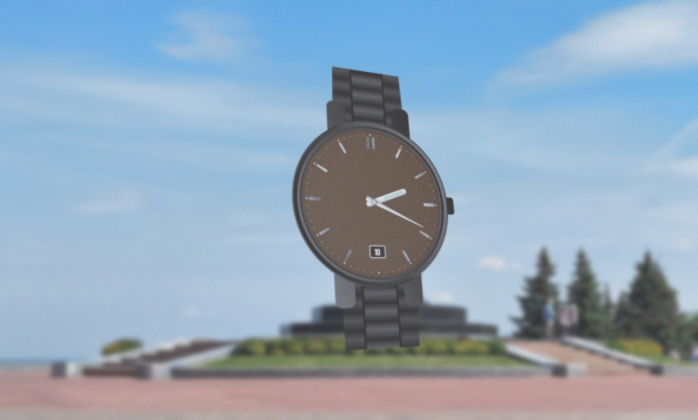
2:19
